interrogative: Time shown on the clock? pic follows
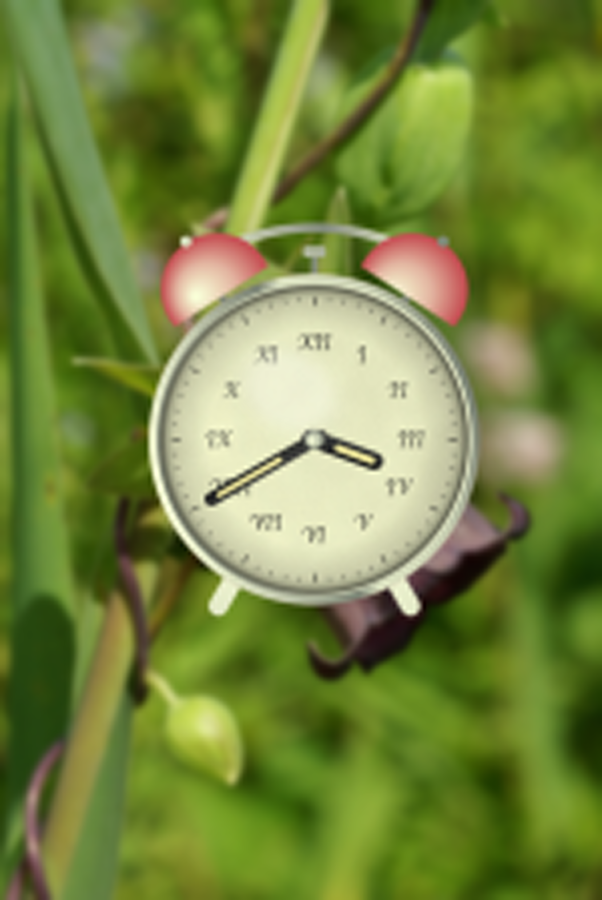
3:40
